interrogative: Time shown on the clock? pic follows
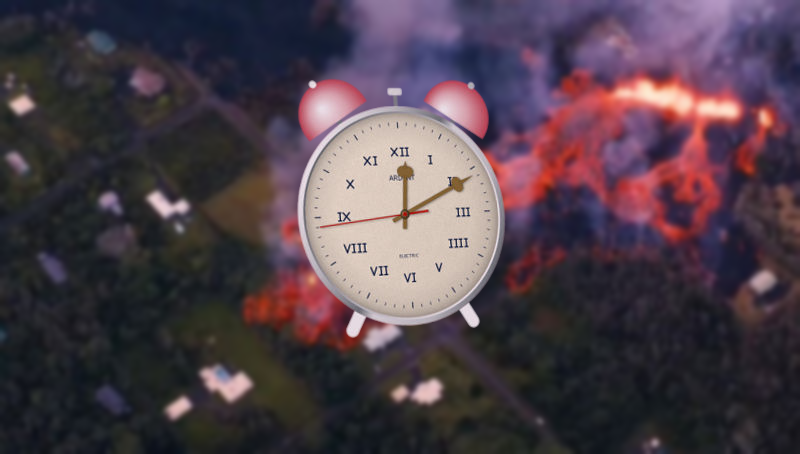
12:10:44
